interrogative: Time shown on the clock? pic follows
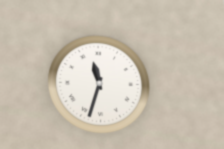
11:33
